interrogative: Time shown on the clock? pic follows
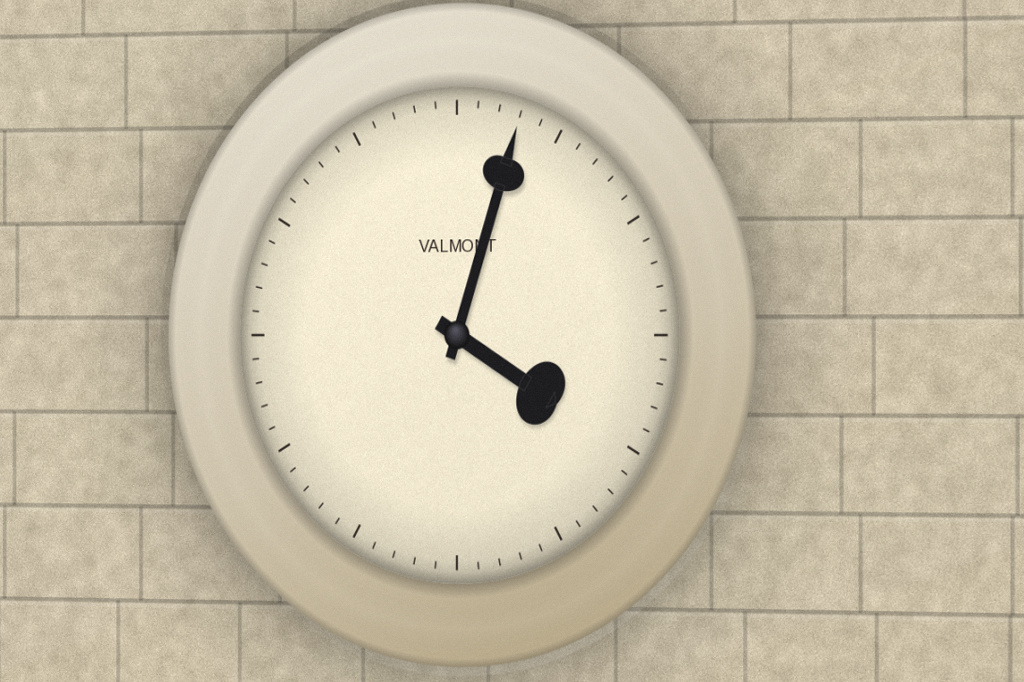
4:03
